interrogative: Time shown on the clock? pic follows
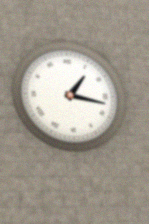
1:17
